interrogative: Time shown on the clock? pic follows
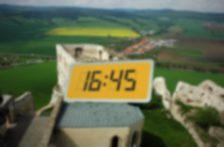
16:45
